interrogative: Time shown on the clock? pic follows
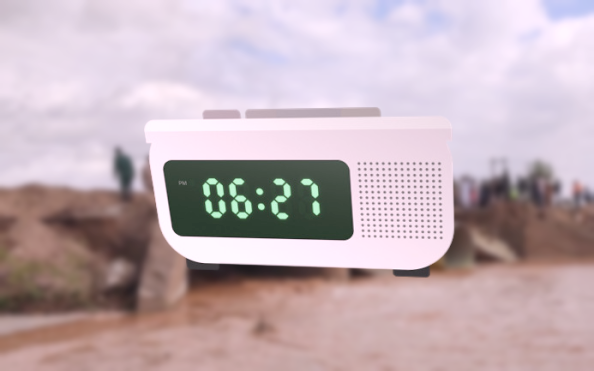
6:27
